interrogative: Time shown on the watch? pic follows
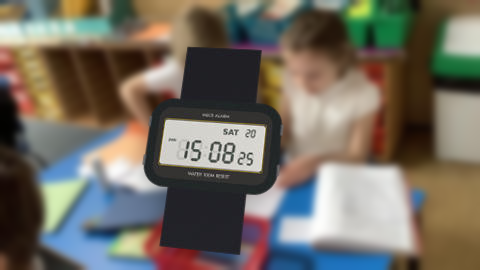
15:08:25
